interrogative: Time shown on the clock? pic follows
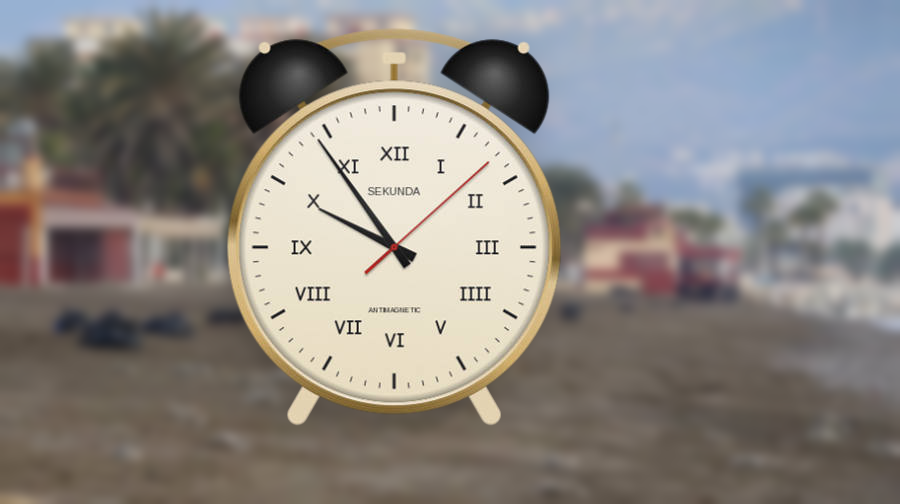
9:54:08
